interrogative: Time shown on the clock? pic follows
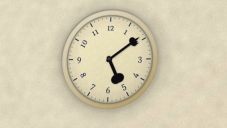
5:09
